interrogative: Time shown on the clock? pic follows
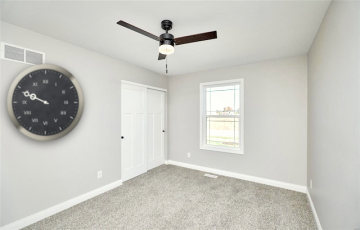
9:49
